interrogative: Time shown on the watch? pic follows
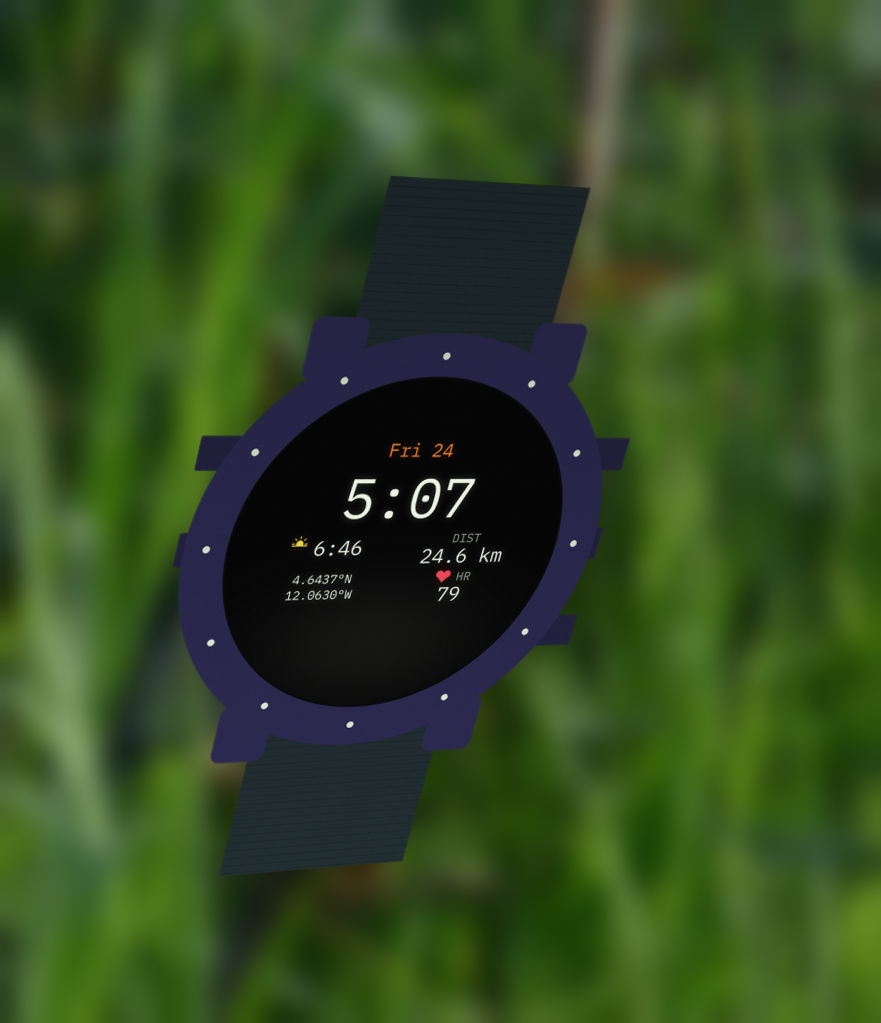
5:07
